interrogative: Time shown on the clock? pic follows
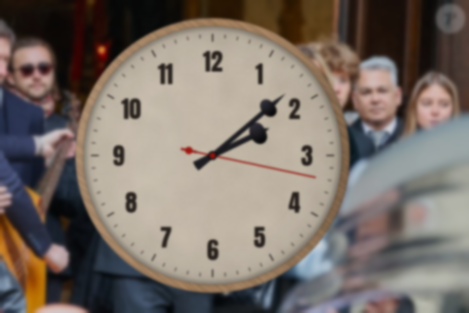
2:08:17
